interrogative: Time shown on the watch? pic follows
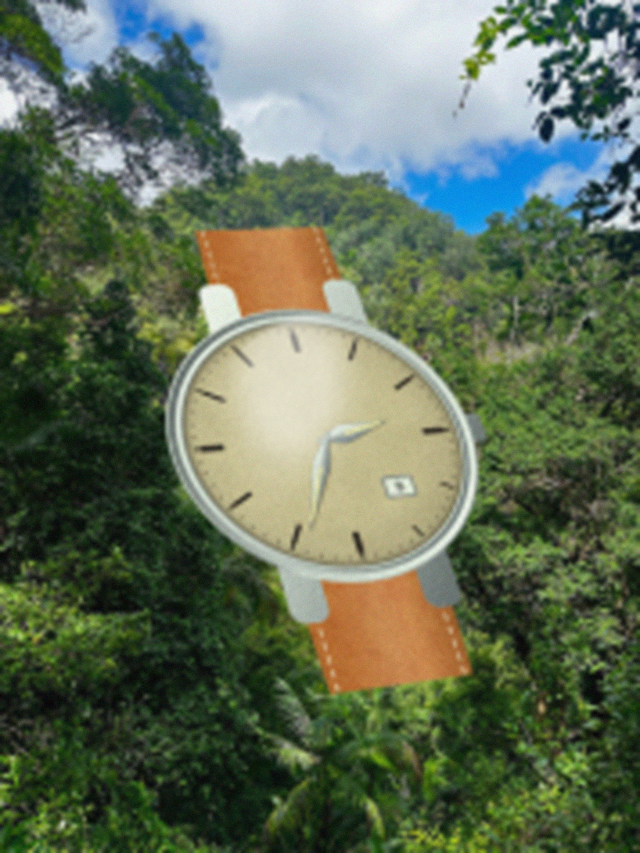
2:34
